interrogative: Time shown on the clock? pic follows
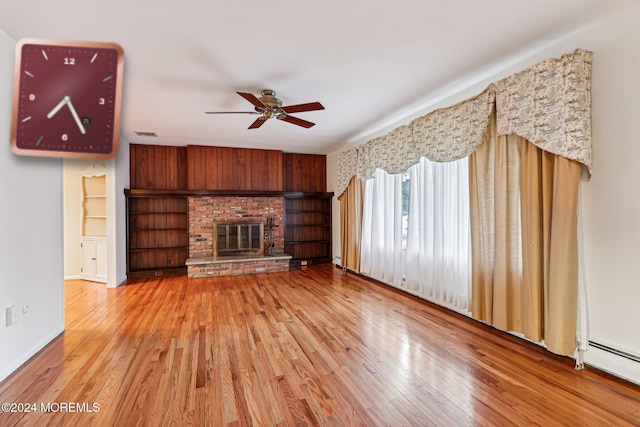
7:25
